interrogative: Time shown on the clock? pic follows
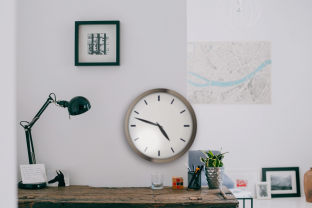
4:48
